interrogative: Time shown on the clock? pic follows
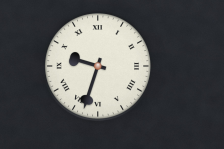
9:33
